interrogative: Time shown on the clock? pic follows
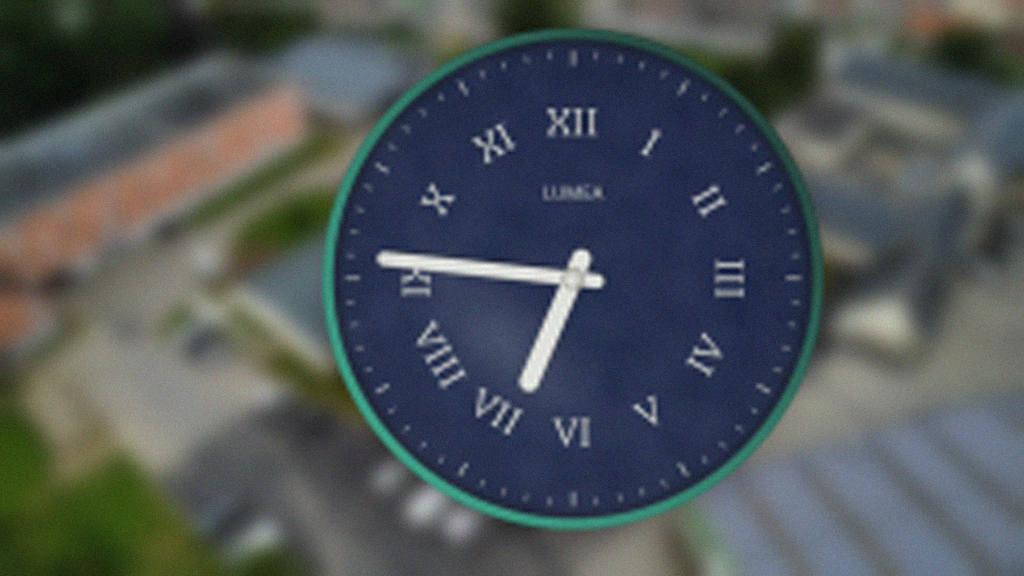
6:46
